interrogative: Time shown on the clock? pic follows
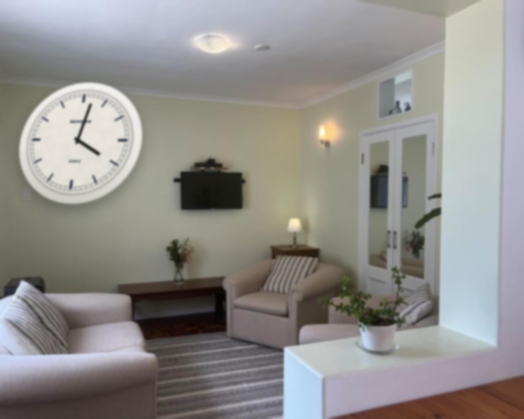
4:02
